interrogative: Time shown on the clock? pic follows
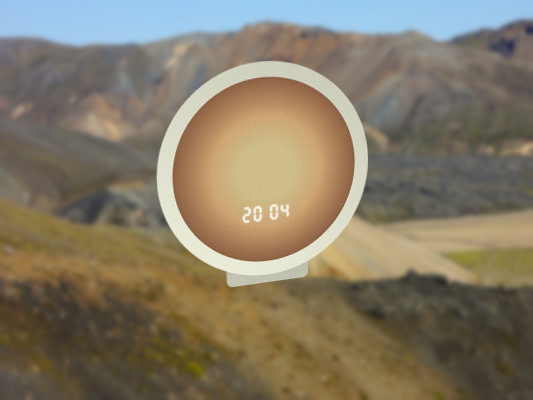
20:04
